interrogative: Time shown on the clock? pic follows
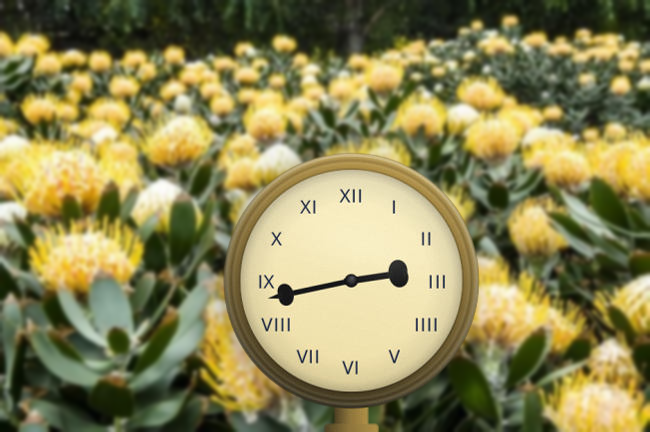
2:43
